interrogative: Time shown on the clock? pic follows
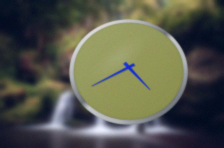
4:40
